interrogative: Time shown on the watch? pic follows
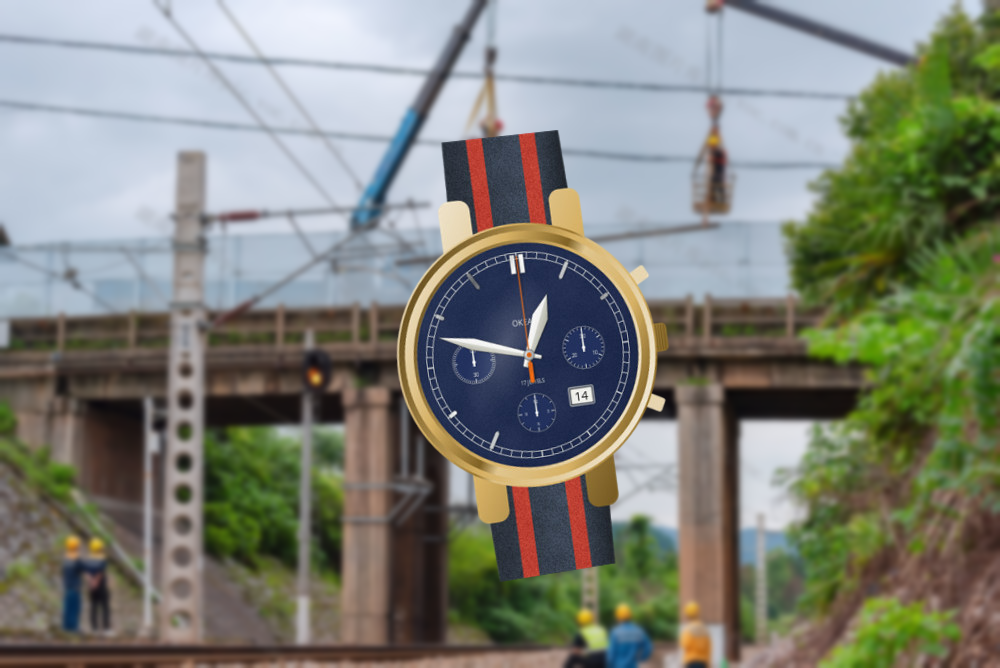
12:48
